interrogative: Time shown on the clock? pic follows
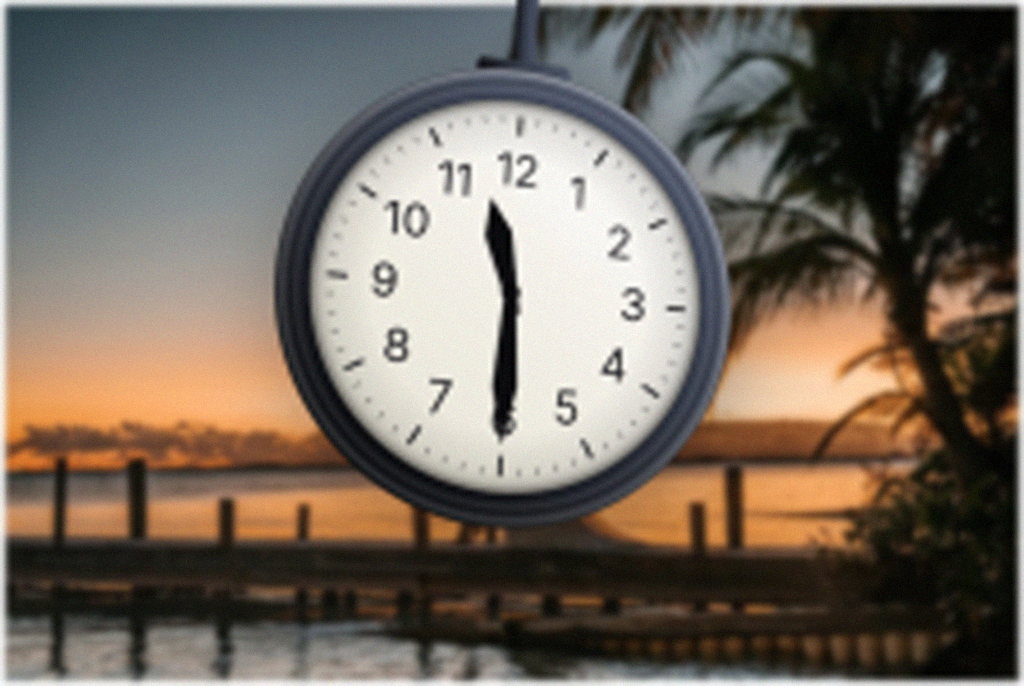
11:30
